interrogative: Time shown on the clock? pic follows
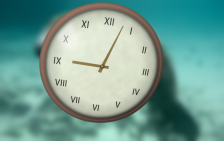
9:03
